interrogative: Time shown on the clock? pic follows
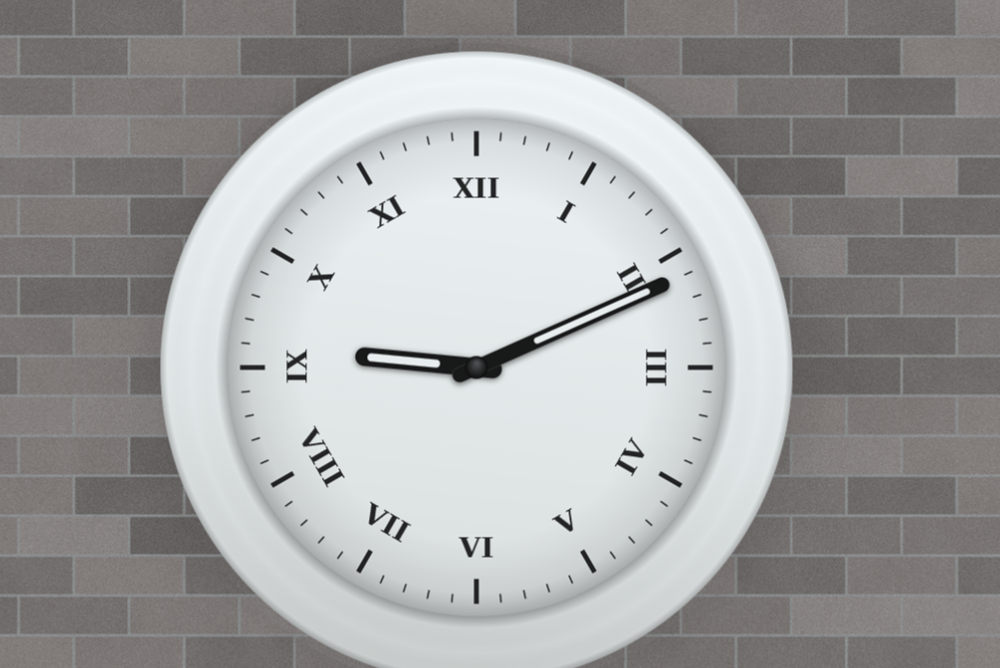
9:11
